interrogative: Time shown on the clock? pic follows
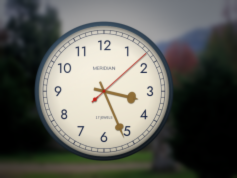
3:26:08
